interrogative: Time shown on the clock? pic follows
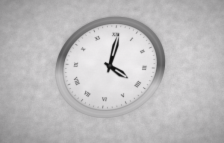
4:01
